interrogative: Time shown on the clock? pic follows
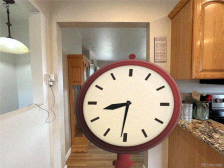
8:31
